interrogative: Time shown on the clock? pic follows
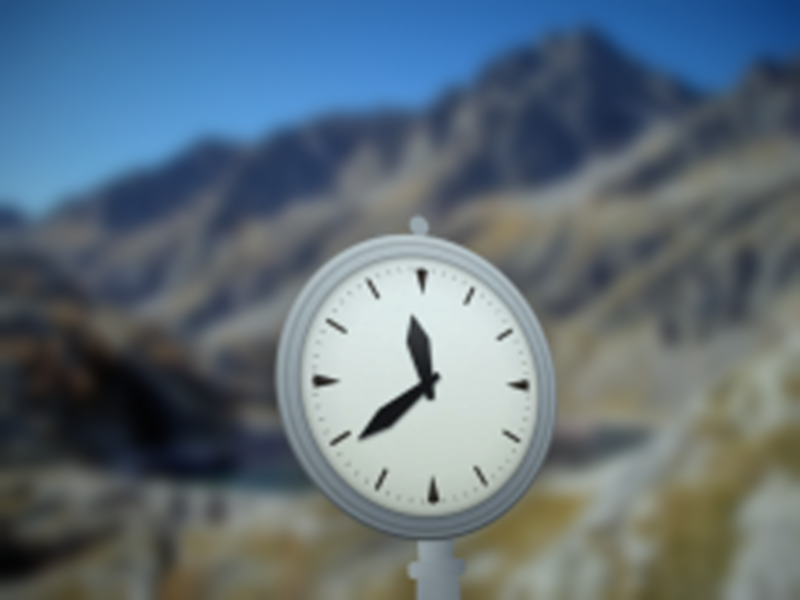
11:39
